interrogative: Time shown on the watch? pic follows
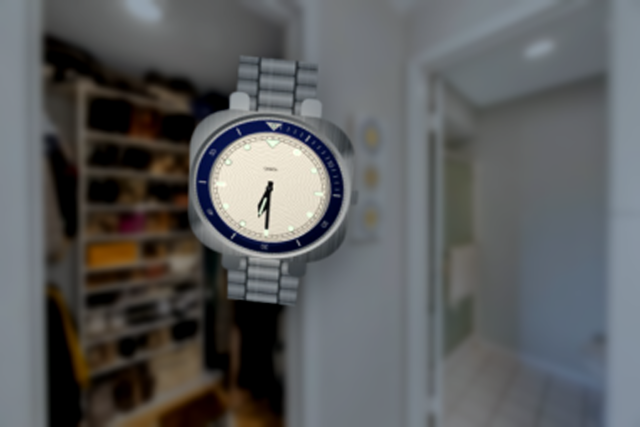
6:30
